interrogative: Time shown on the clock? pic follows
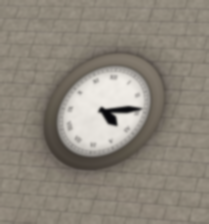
4:14
